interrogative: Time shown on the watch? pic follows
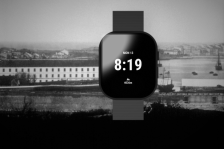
8:19
